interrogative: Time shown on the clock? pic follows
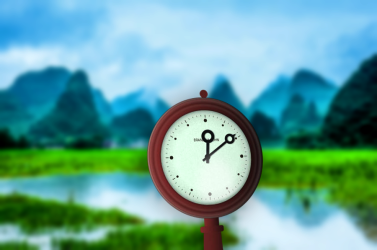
12:09
